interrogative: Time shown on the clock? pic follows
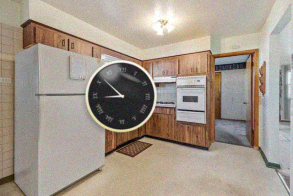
8:52
